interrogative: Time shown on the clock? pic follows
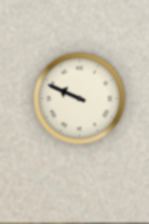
9:49
